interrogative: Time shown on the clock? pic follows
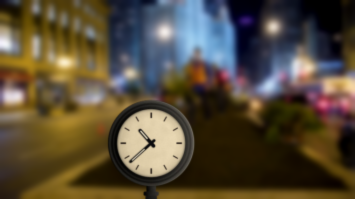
10:38
